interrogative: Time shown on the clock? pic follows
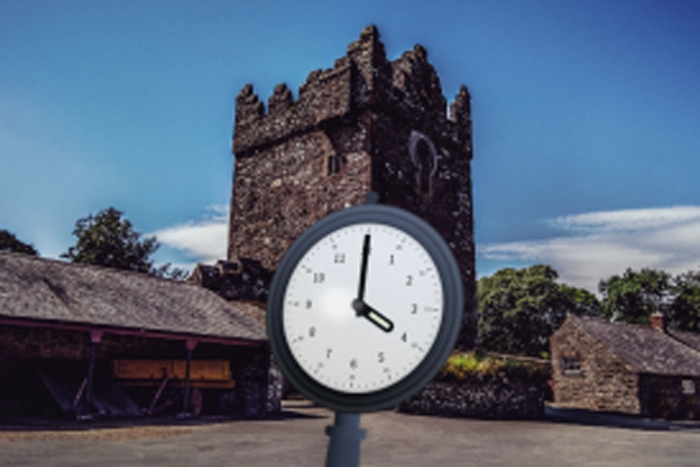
4:00
